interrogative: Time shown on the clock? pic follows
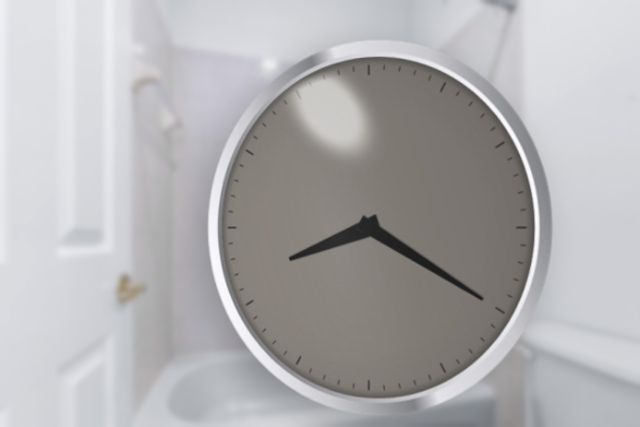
8:20
